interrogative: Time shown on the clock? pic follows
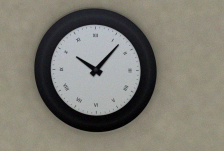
10:07
